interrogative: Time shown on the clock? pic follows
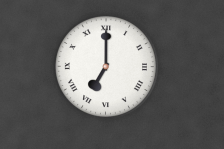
7:00
